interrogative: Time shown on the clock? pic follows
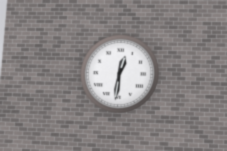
12:31
